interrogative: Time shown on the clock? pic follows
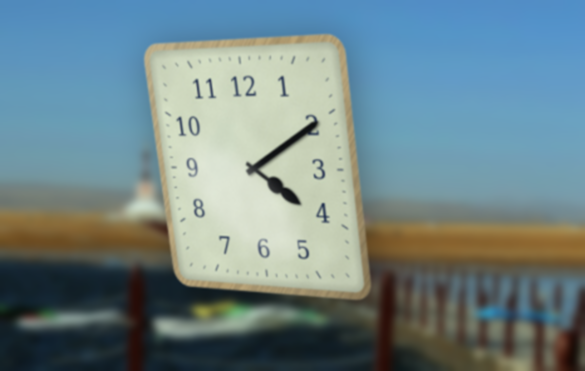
4:10
